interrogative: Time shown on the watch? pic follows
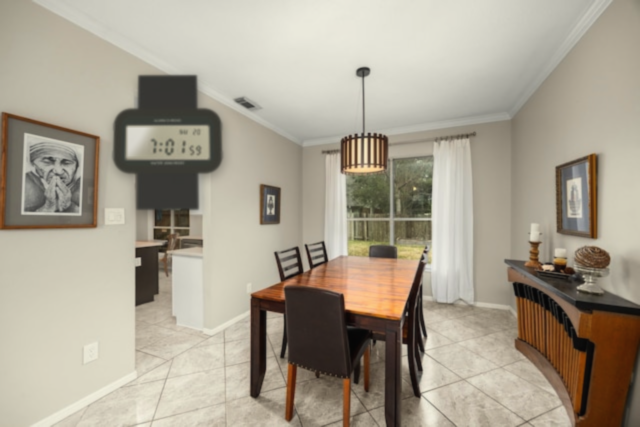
7:01
